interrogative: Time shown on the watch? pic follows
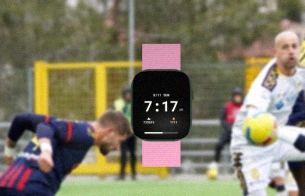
7:17
